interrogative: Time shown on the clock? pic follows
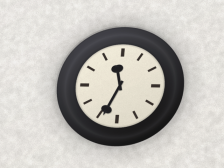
11:34
